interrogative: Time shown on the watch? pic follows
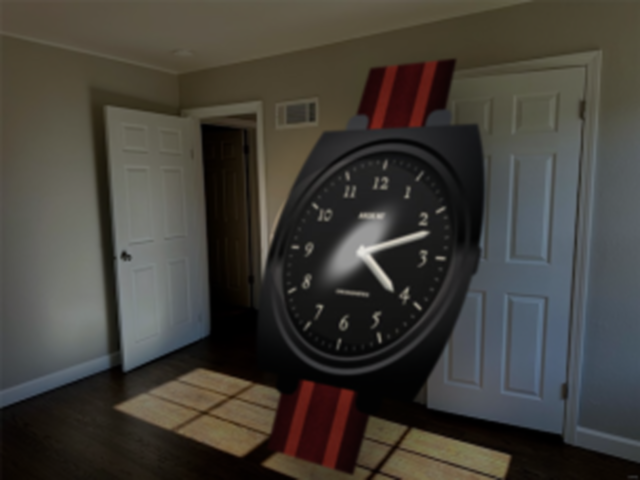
4:12
